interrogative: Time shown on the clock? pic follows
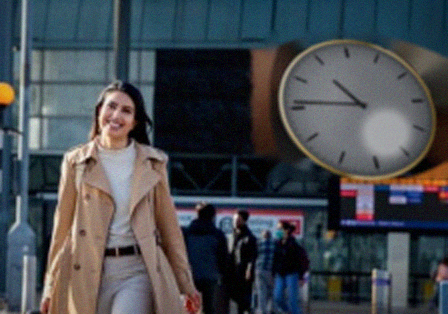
10:46
